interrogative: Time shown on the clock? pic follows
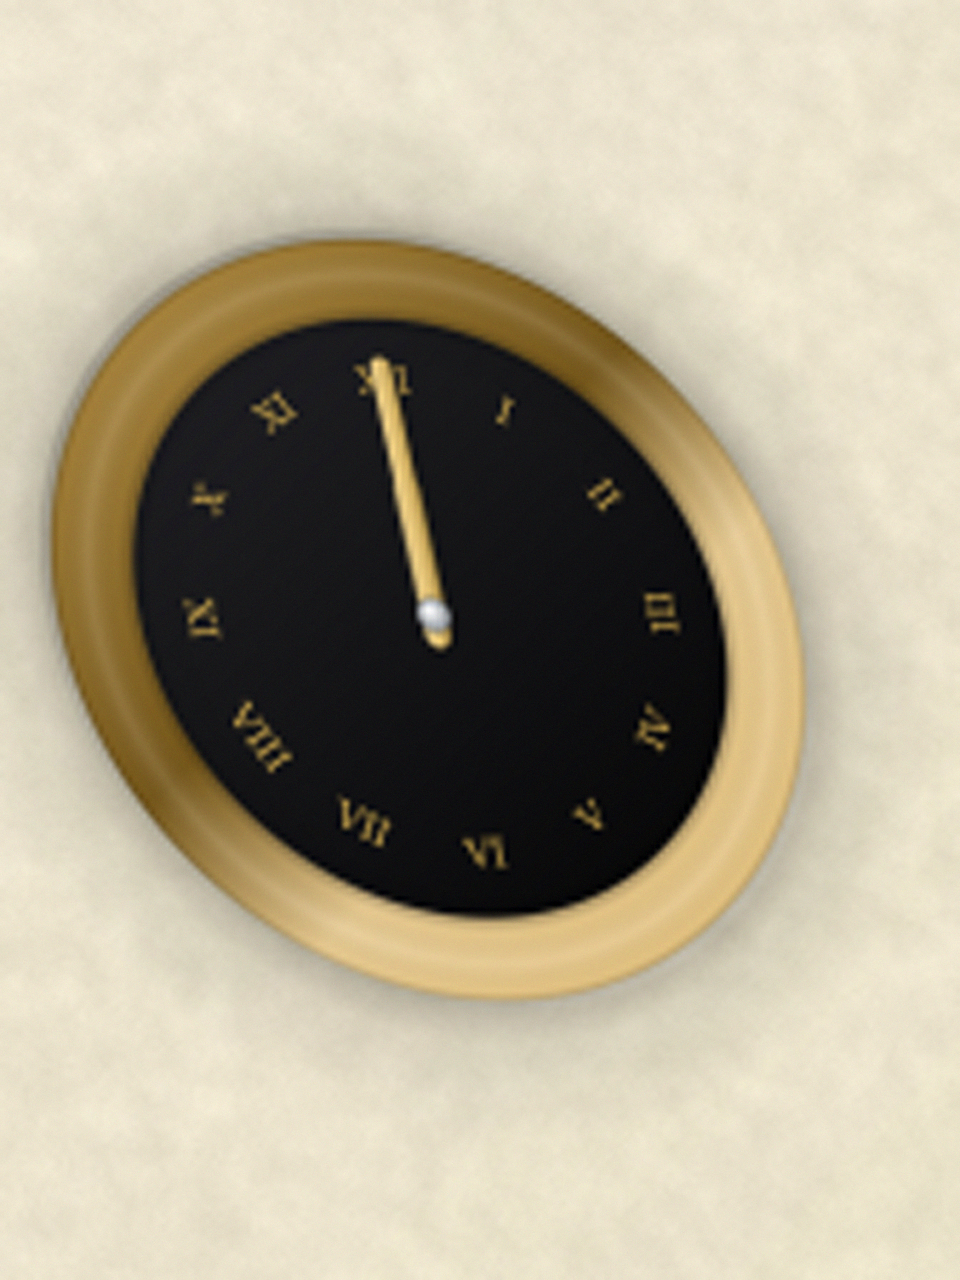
12:00
